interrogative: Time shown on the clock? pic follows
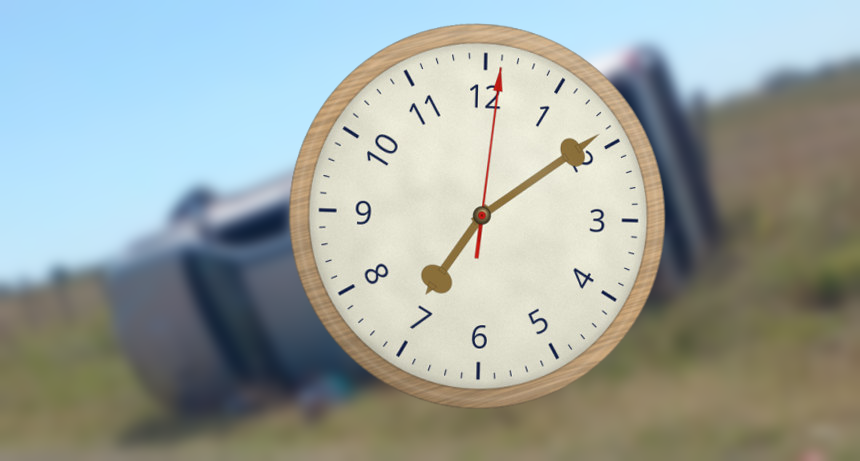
7:09:01
